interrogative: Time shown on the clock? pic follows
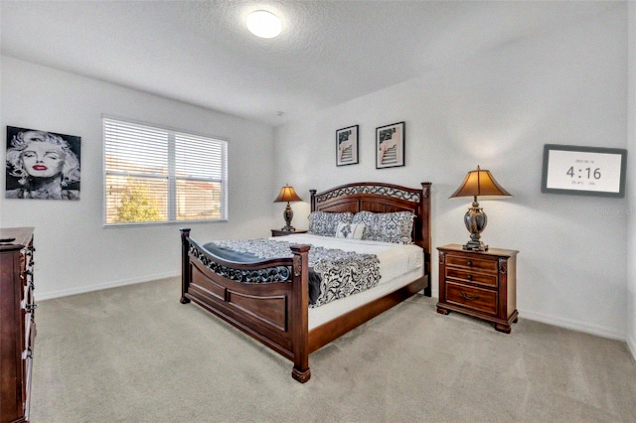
4:16
